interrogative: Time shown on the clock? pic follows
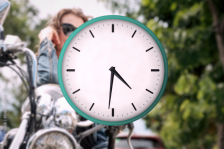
4:31
